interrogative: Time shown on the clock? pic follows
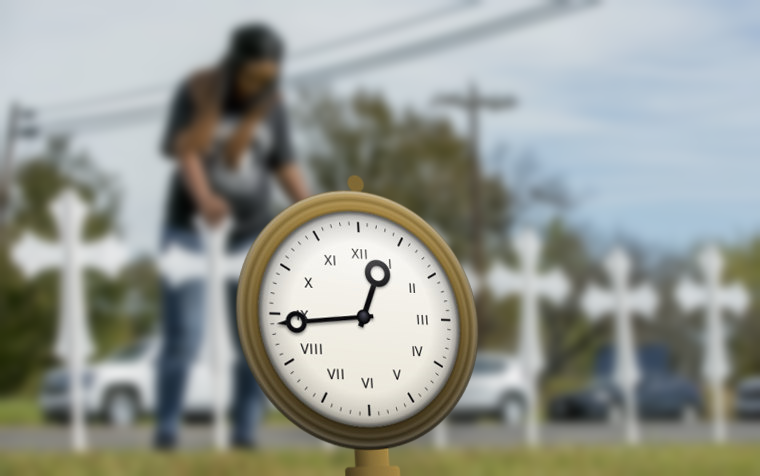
12:44
